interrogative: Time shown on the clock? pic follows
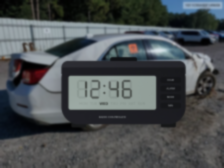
12:46
